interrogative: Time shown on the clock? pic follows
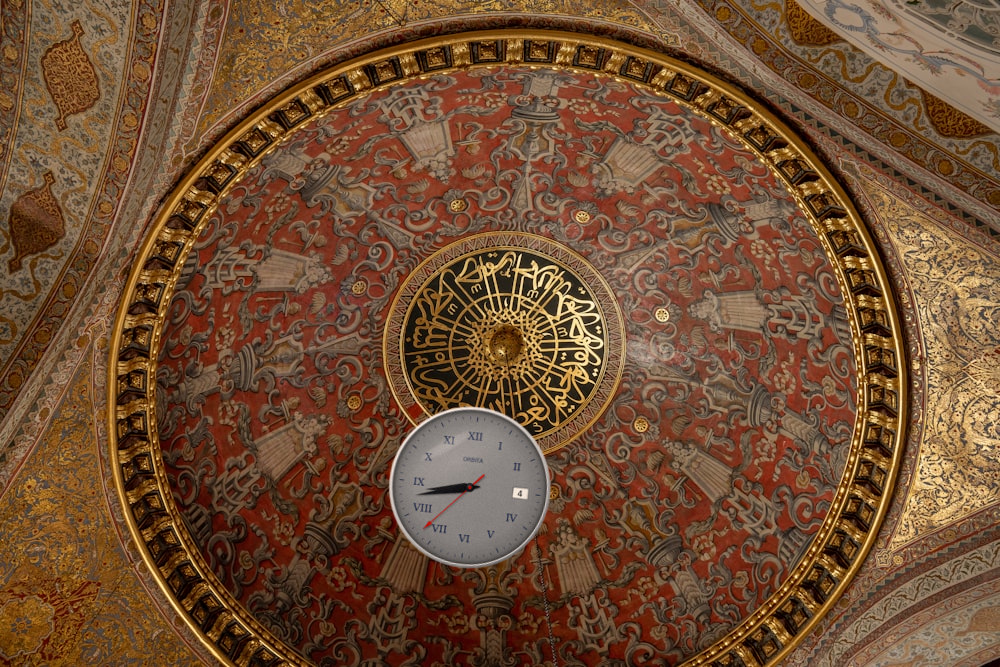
8:42:37
